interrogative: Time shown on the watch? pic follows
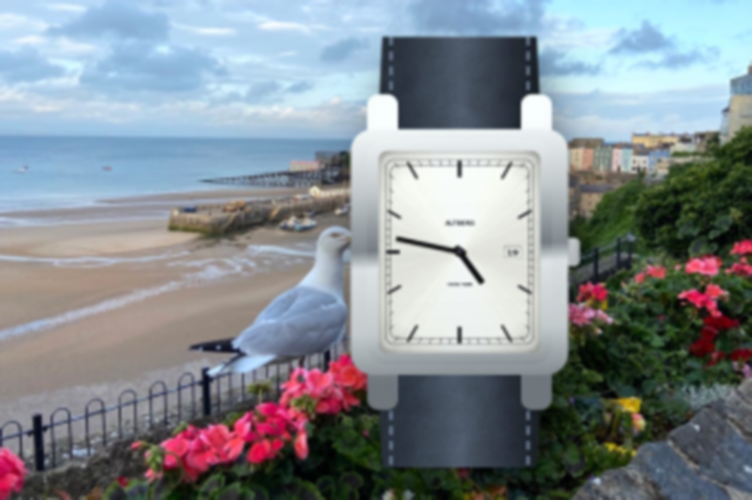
4:47
